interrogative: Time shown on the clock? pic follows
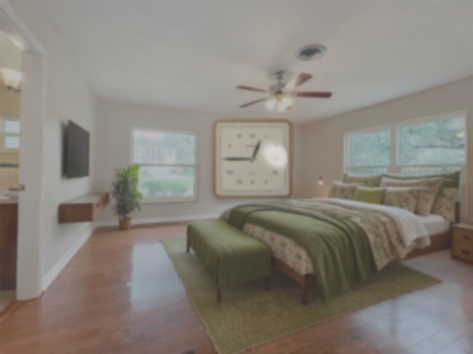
12:45
